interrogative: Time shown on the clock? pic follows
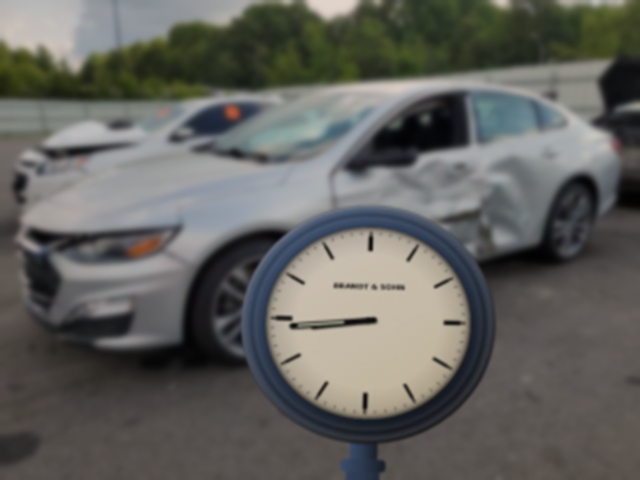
8:44
